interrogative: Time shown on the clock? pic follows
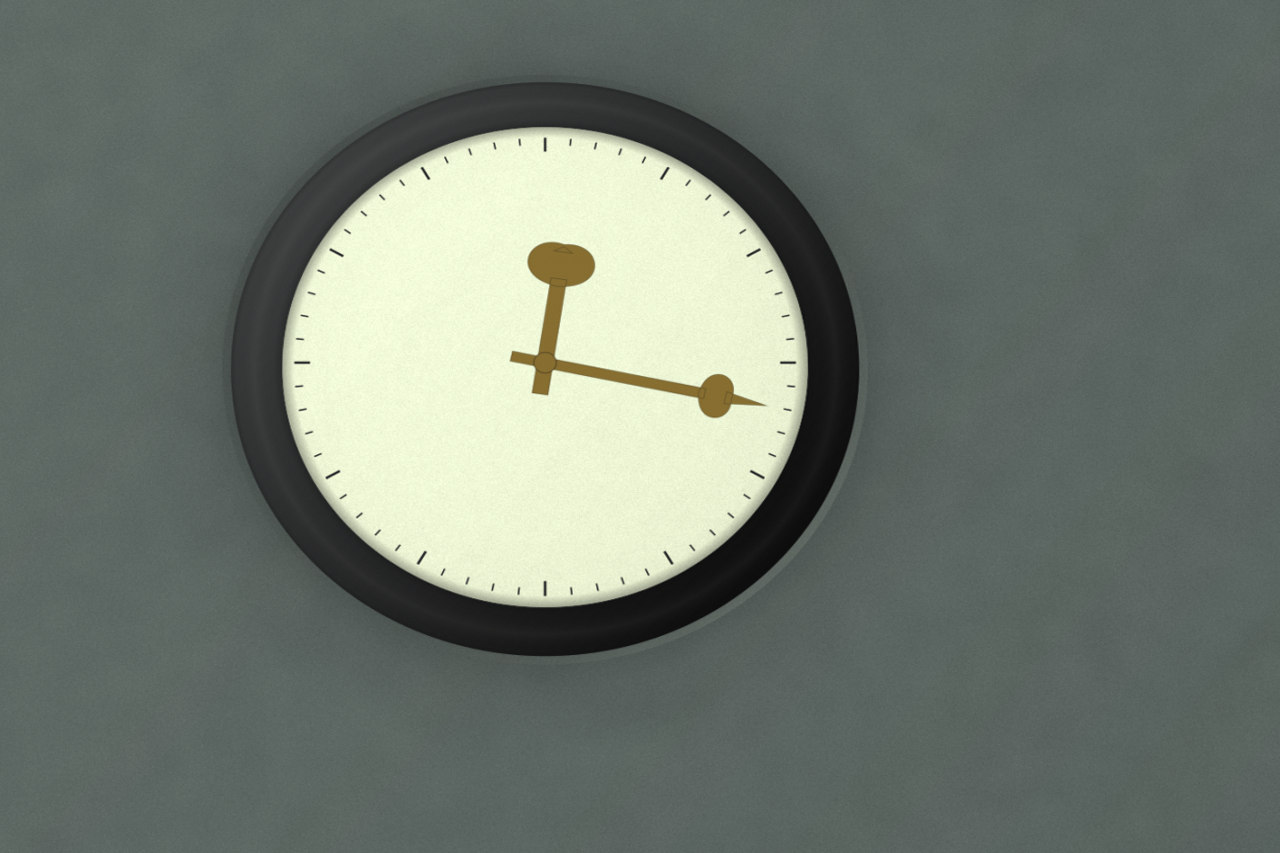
12:17
